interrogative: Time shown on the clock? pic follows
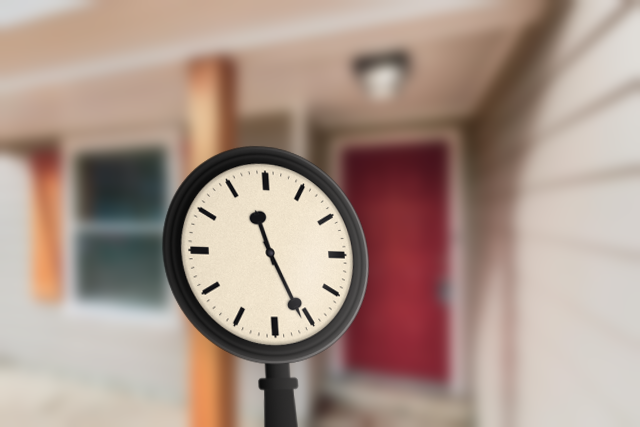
11:26
